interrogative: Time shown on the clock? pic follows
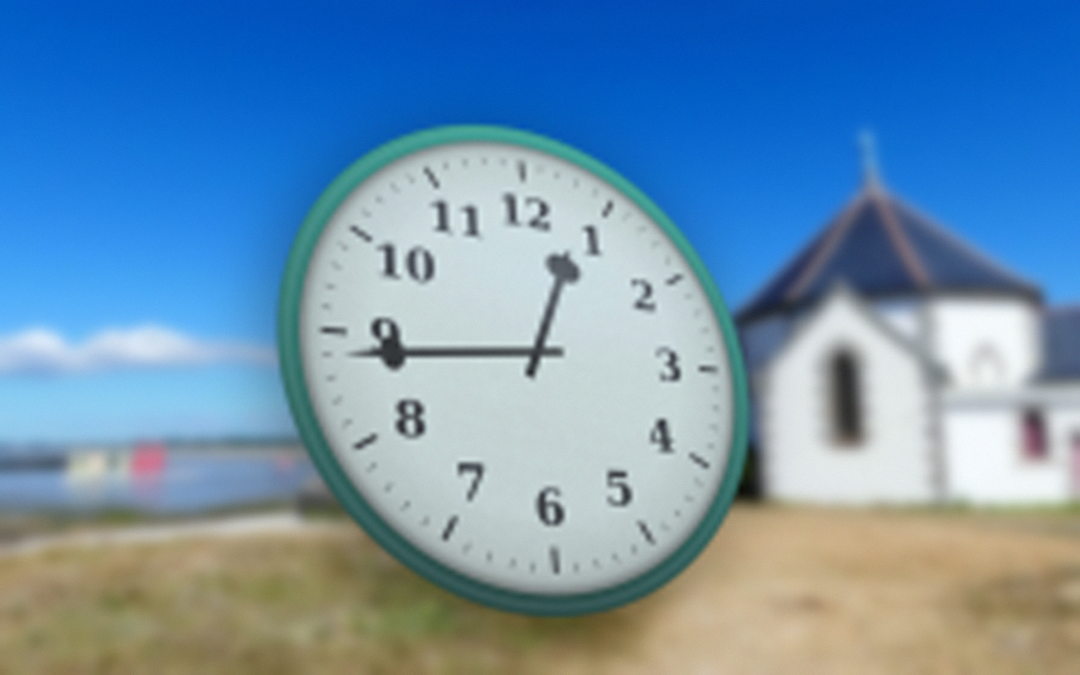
12:44
